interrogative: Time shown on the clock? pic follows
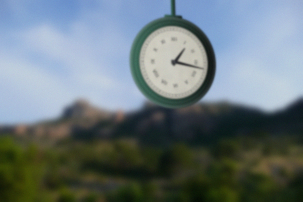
1:17
